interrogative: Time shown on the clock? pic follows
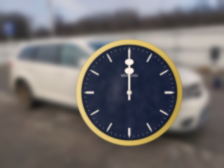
12:00
